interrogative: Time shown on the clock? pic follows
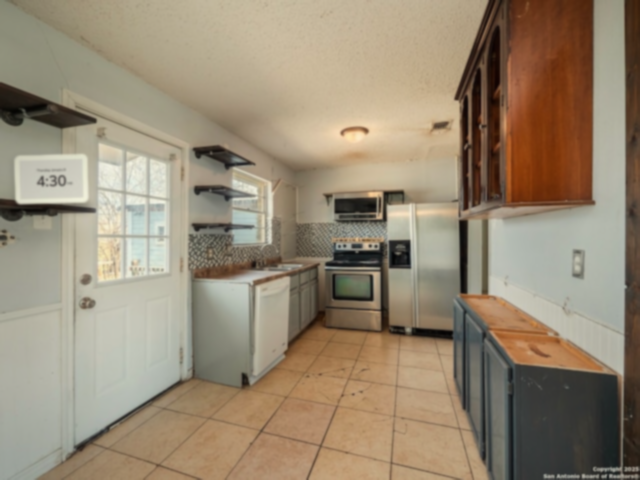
4:30
